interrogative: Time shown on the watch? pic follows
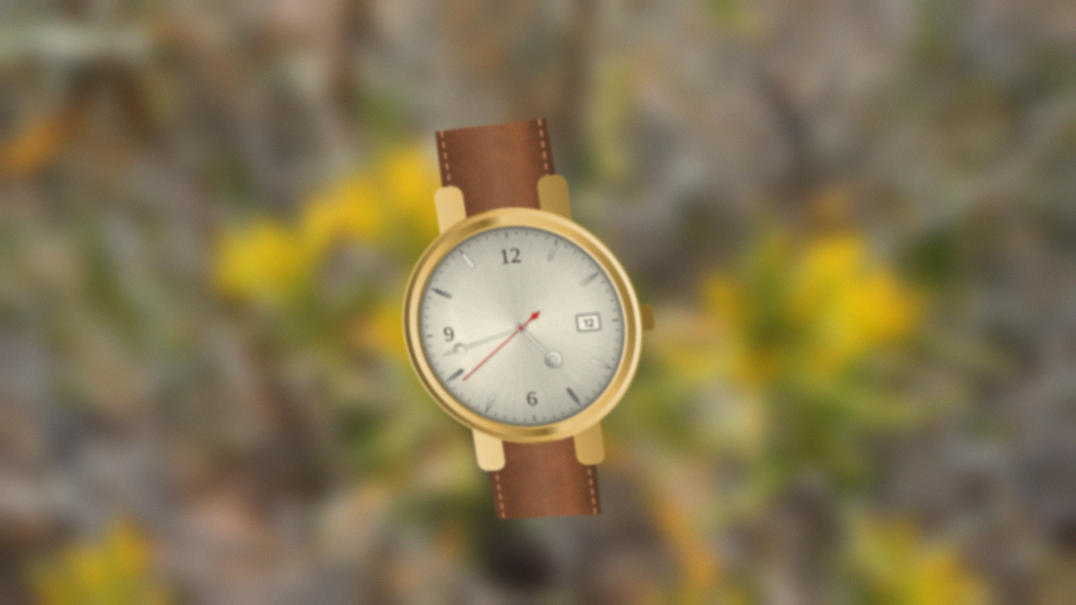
4:42:39
